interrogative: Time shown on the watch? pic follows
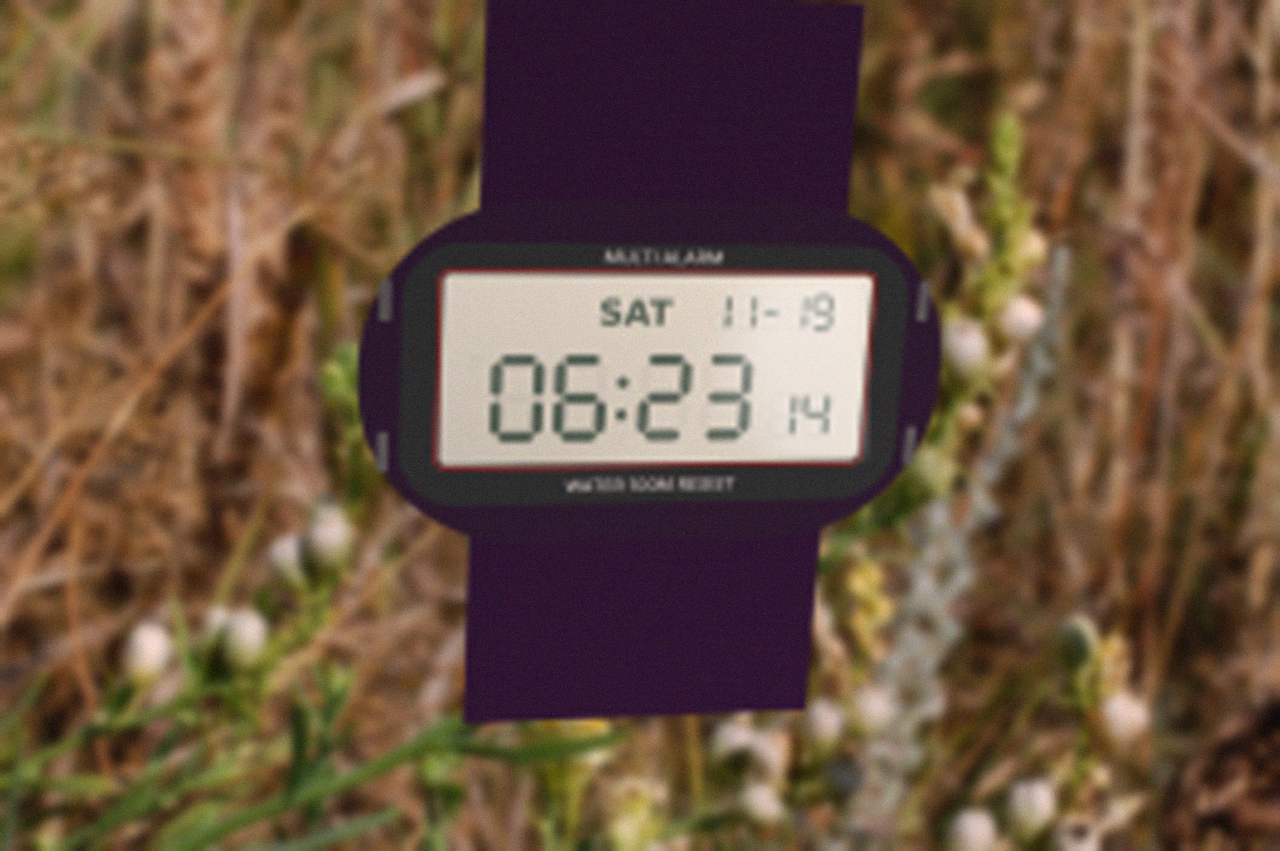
6:23:14
